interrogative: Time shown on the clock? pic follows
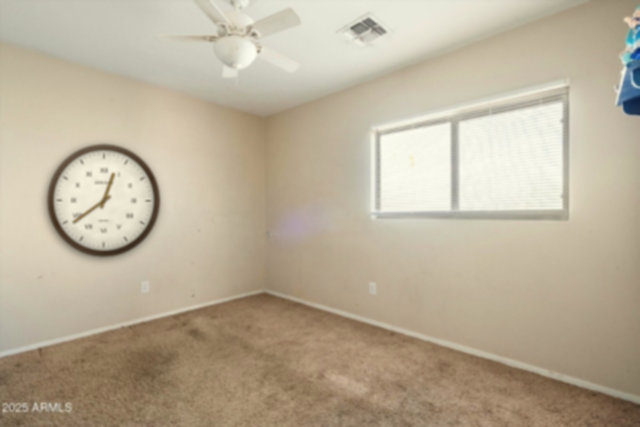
12:39
